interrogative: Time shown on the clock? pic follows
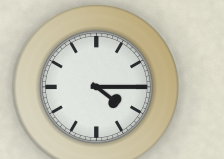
4:15
